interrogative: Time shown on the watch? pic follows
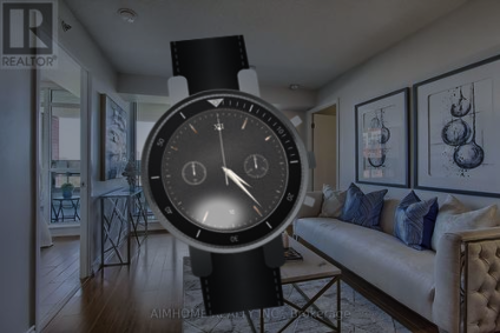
4:24
